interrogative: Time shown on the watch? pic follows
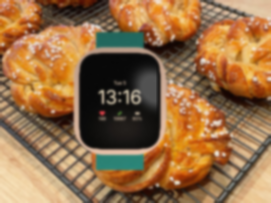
13:16
